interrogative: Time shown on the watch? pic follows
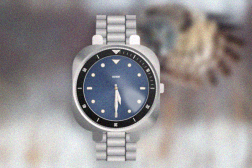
5:30
